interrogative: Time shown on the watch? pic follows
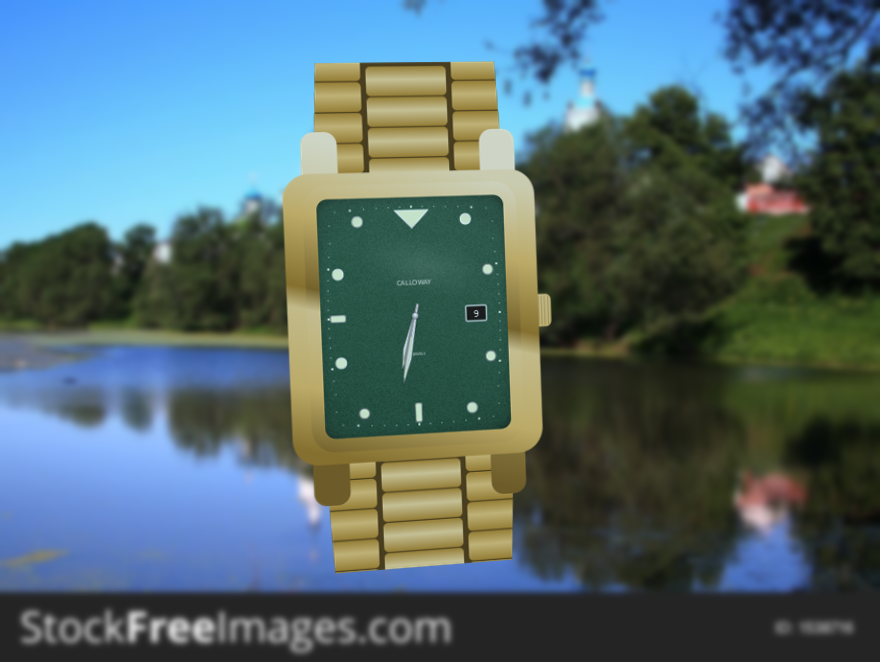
6:32
